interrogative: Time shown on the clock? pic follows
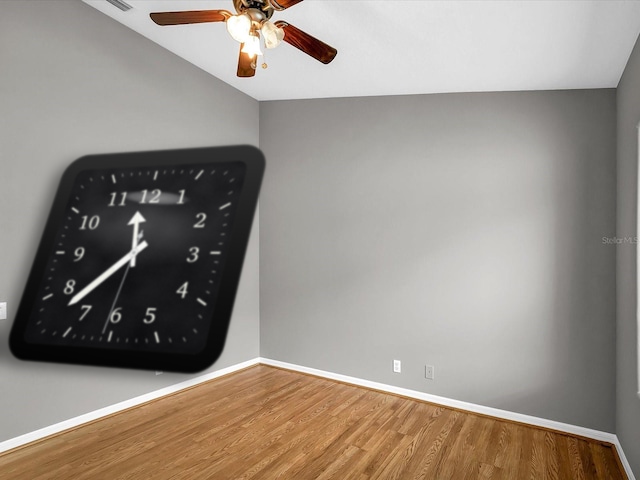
11:37:31
